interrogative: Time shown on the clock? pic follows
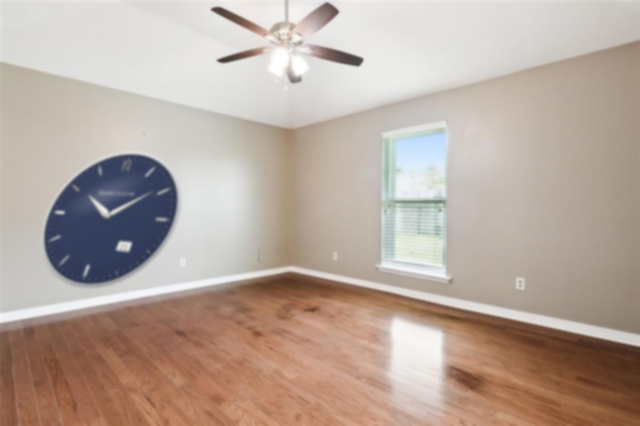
10:09
